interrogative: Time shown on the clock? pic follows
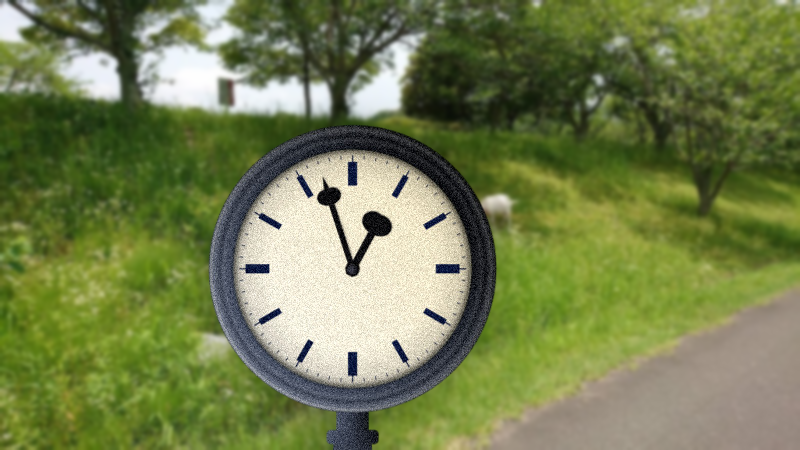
12:57
